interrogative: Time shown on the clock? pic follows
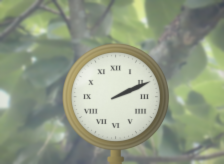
2:11
